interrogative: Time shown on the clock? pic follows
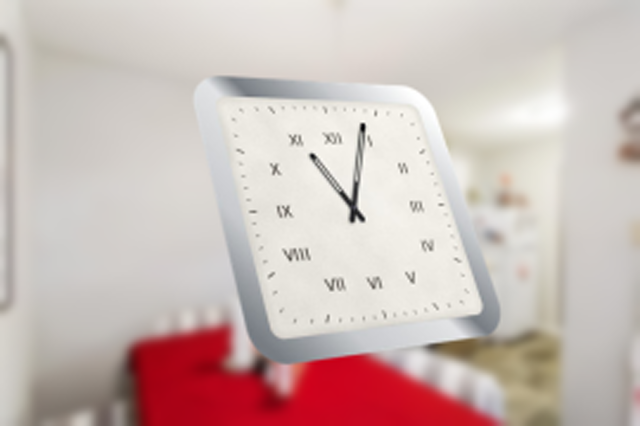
11:04
